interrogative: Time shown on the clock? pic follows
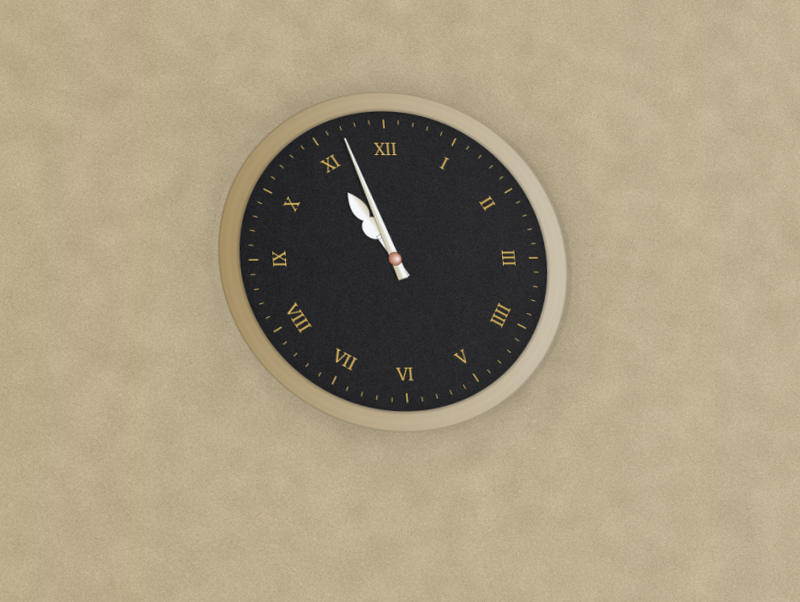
10:57
